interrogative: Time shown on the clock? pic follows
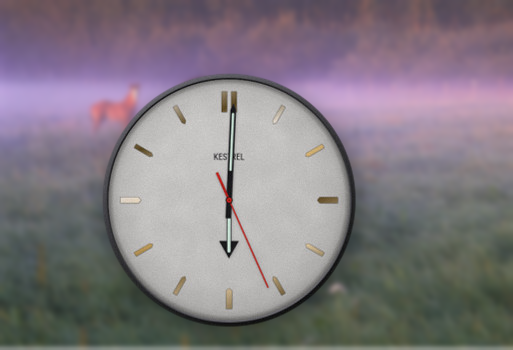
6:00:26
